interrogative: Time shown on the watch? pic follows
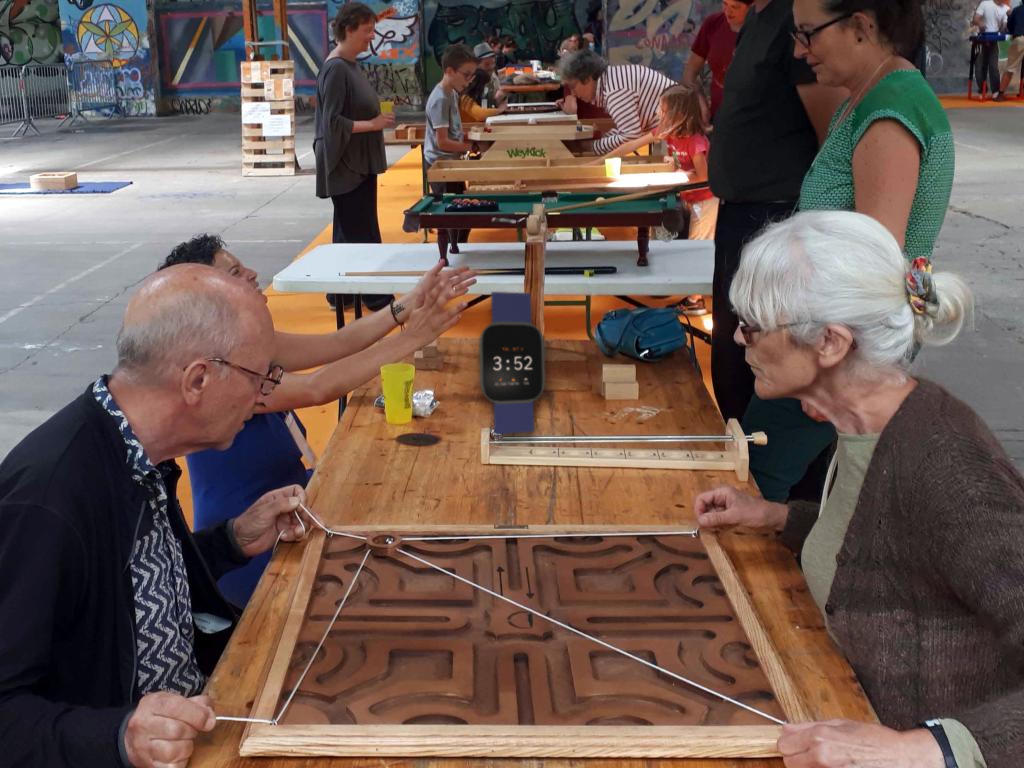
3:52
